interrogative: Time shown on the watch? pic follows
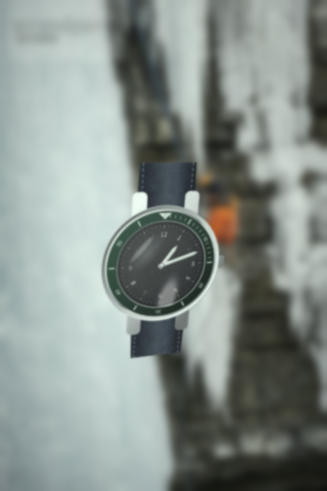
1:12
